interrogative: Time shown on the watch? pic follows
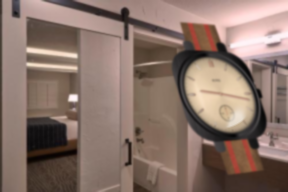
9:17
